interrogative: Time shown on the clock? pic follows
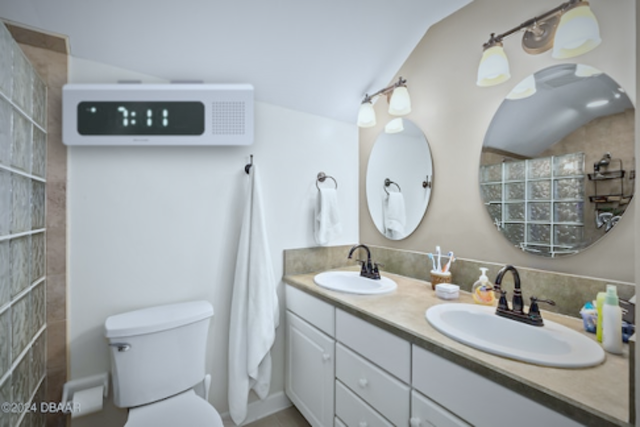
7:11
